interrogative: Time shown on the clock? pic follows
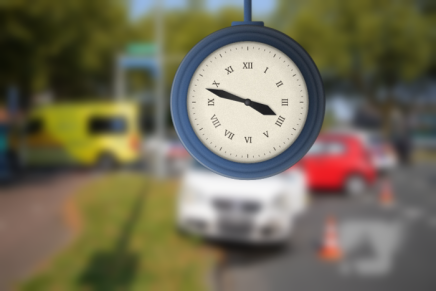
3:48
